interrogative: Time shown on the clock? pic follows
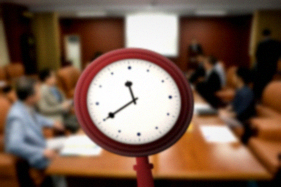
11:40
